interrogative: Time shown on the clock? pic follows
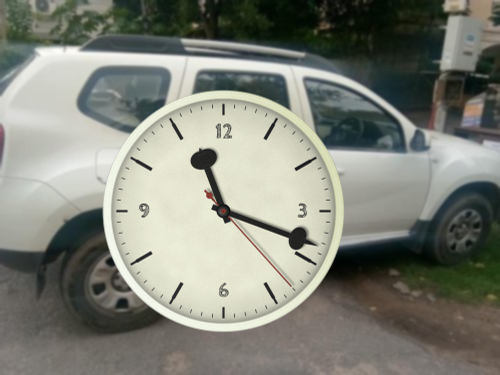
11:18:23
